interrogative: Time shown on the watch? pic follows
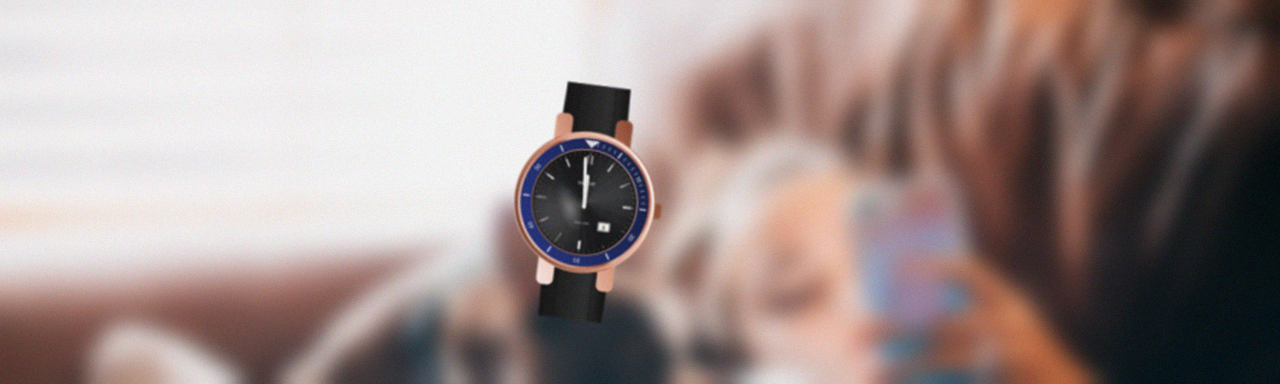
11:59
